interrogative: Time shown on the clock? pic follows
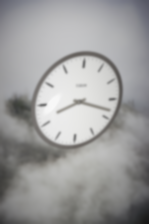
8:18
